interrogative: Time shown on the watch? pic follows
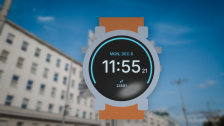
11:55
